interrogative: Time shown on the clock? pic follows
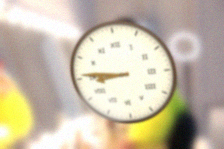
8:46
